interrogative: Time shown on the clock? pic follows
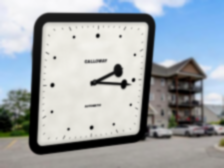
2:16
